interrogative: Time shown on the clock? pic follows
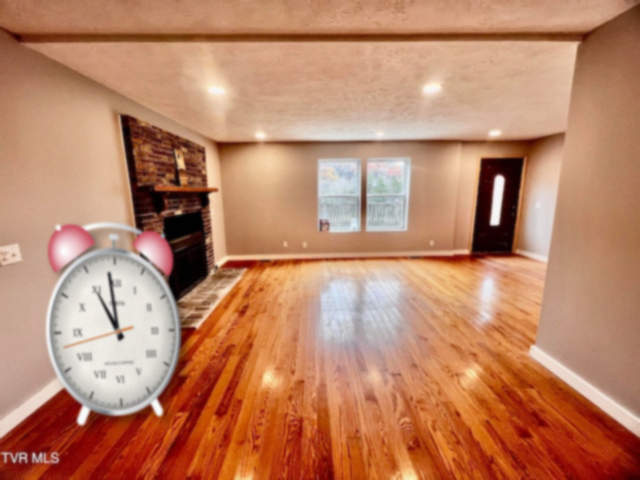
10:58:43
